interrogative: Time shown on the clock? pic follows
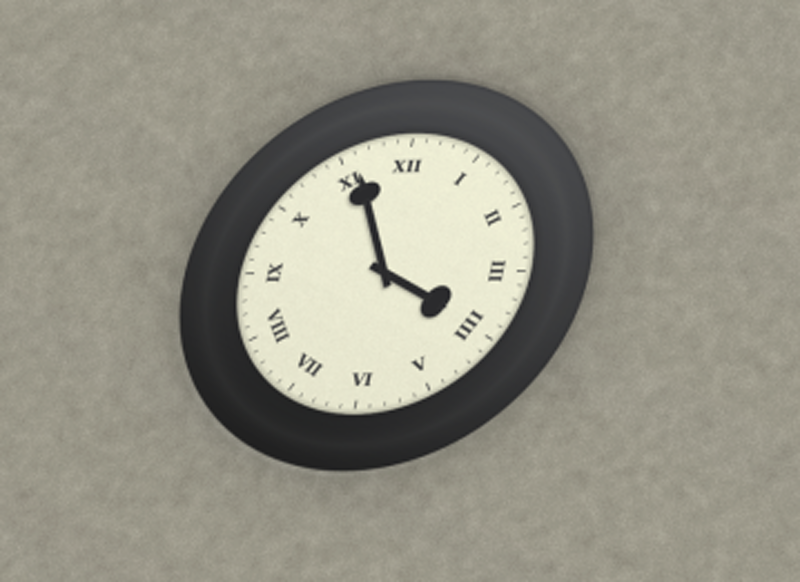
3:56
